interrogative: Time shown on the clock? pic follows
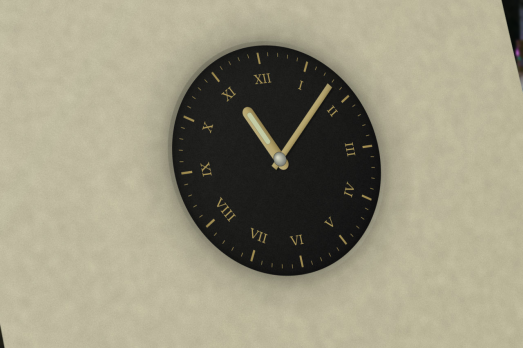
11:08
